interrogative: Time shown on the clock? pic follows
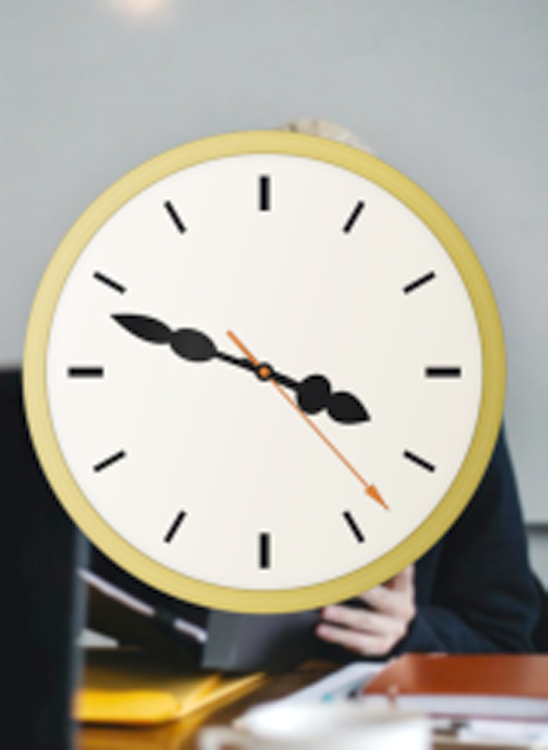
3:48:23
